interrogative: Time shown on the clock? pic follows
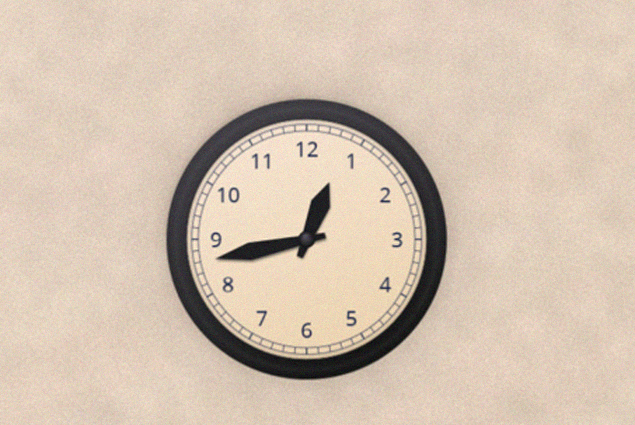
12:43
